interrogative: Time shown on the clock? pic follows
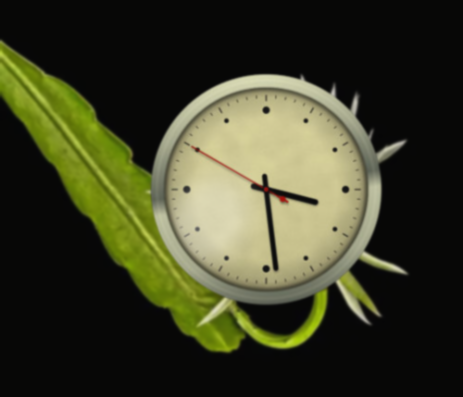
3:28:50
